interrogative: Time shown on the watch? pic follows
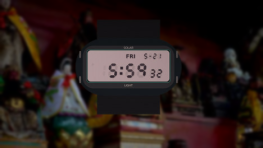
5:59:32
